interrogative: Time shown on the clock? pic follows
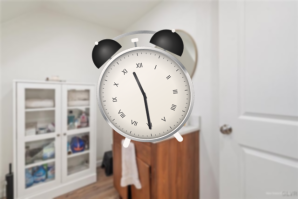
11:30
